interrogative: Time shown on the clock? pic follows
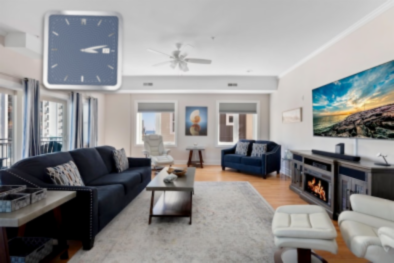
3:13
